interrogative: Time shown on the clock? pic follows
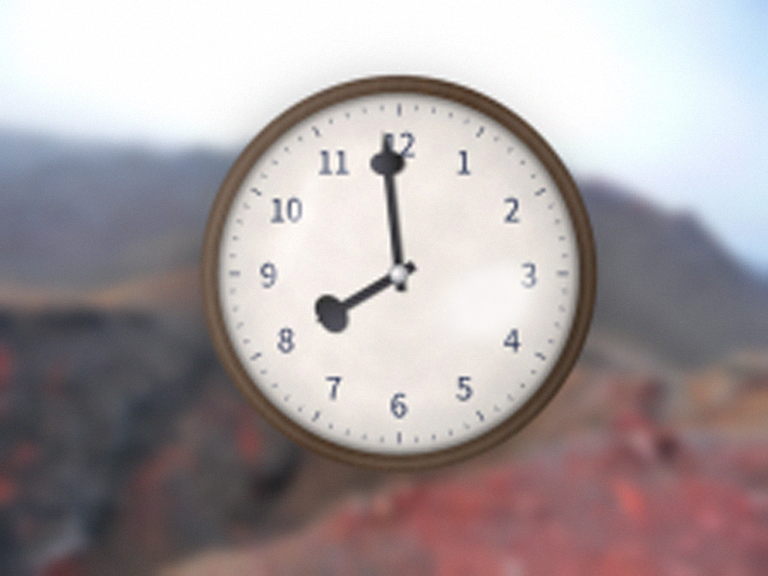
7:59
